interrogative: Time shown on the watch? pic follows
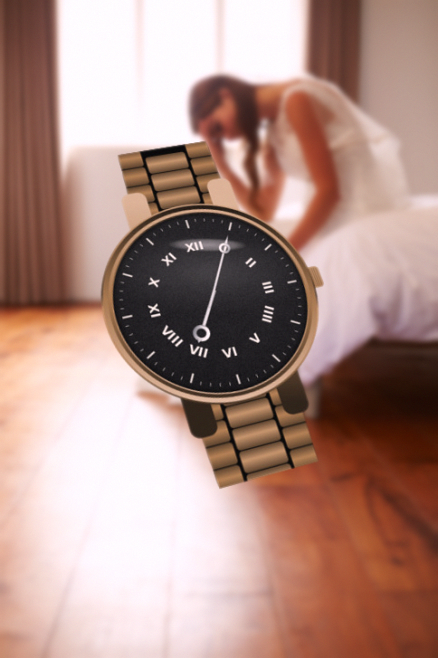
7:05
